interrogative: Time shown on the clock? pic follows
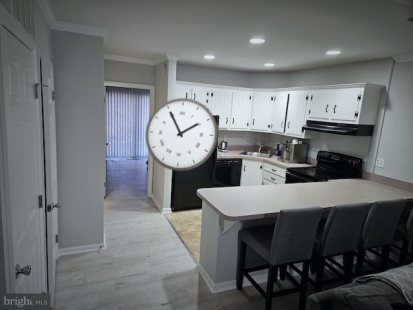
1:55
